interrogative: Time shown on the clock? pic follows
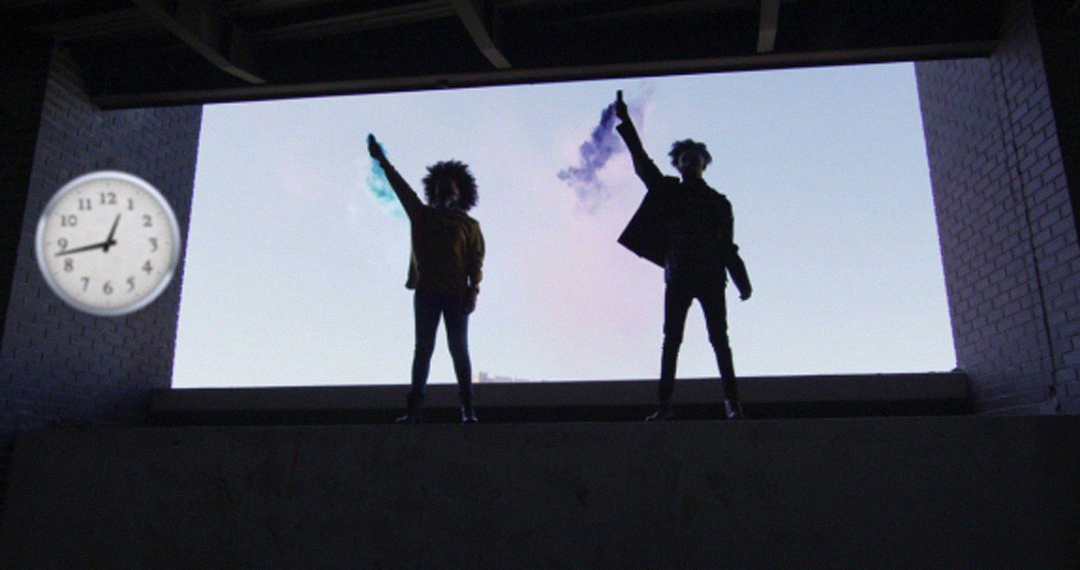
12:43
